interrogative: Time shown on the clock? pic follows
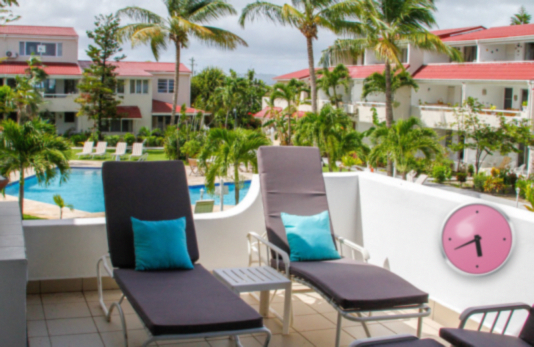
5:41
